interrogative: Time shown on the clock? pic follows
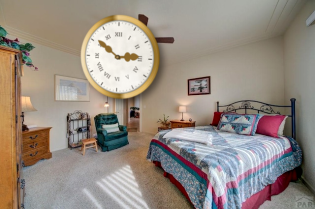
2:51
